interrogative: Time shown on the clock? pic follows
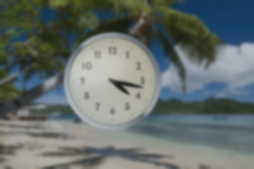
4:17
